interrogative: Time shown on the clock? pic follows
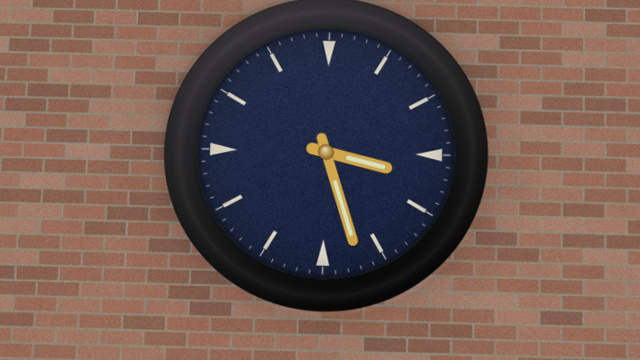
3:27
